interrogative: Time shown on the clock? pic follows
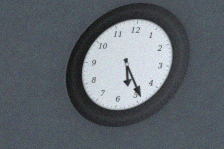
5:24
